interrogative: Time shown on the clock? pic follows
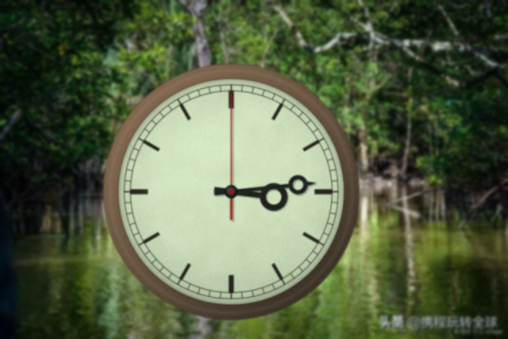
3:14:00
